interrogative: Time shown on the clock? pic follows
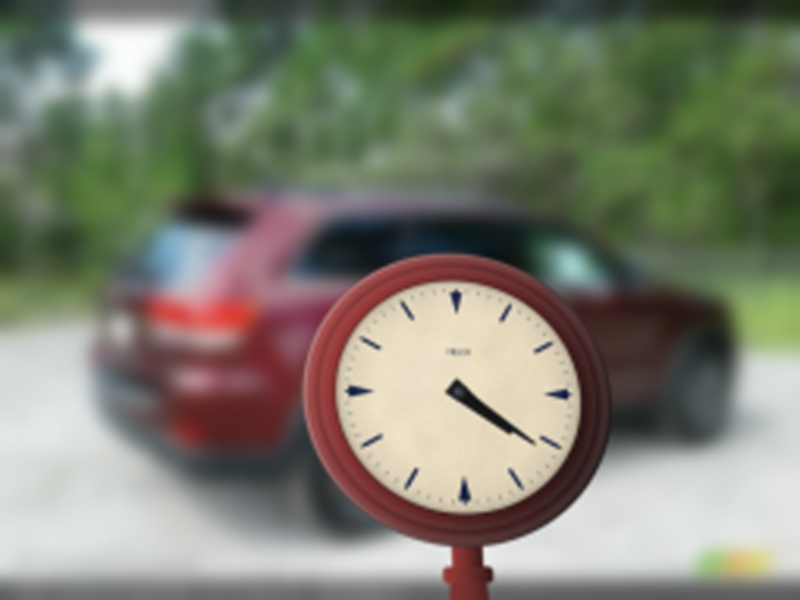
4:21
